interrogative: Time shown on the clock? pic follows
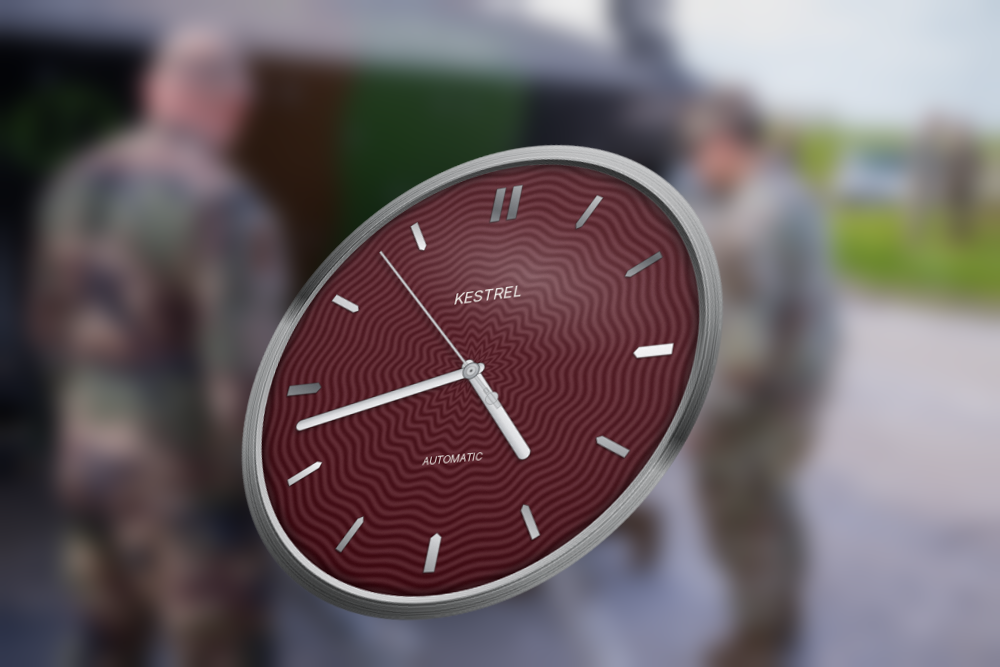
4:42:53
